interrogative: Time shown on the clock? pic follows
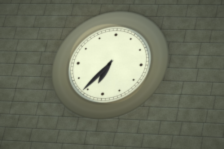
6:36
